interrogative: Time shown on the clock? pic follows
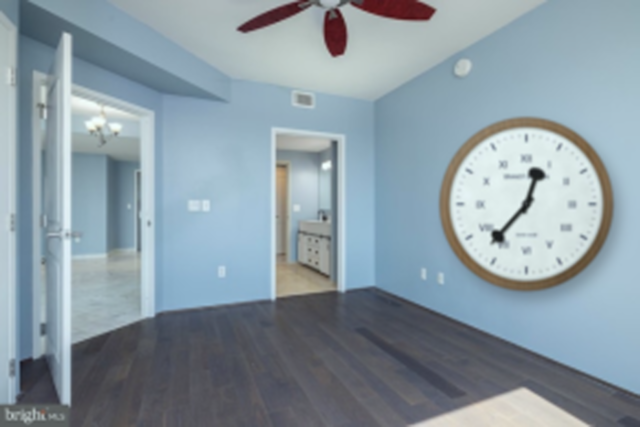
12:37
